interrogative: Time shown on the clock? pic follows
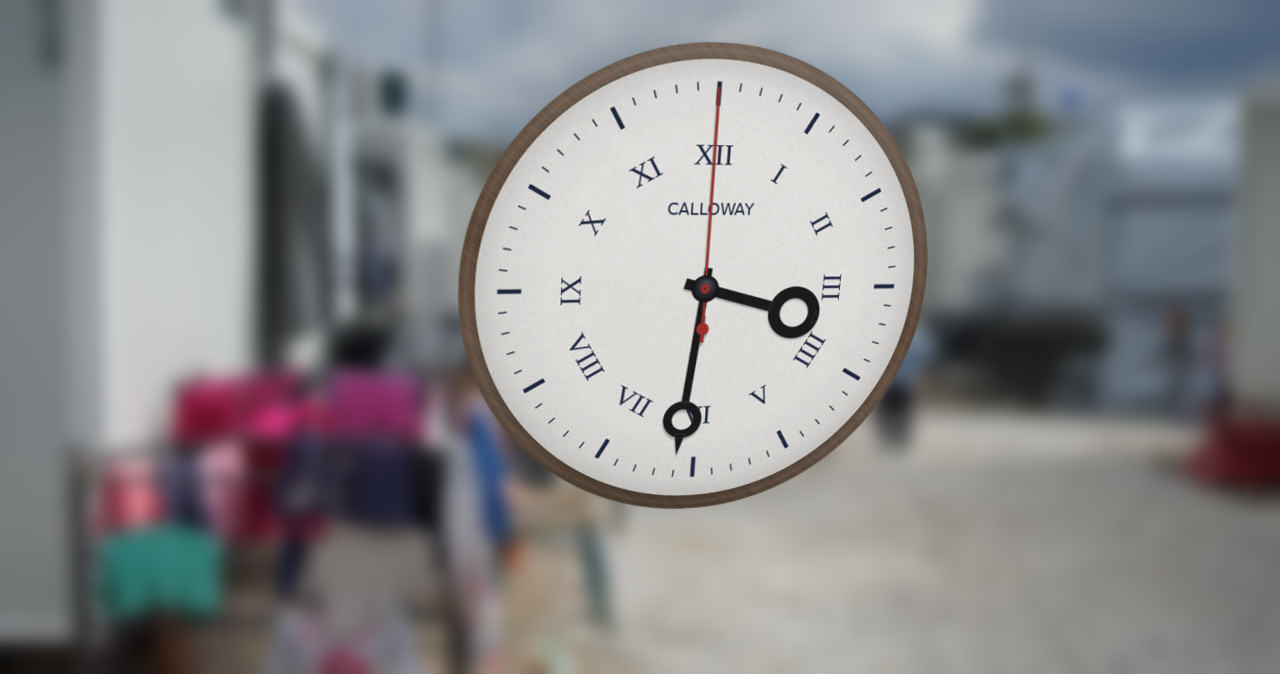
3:31:00
